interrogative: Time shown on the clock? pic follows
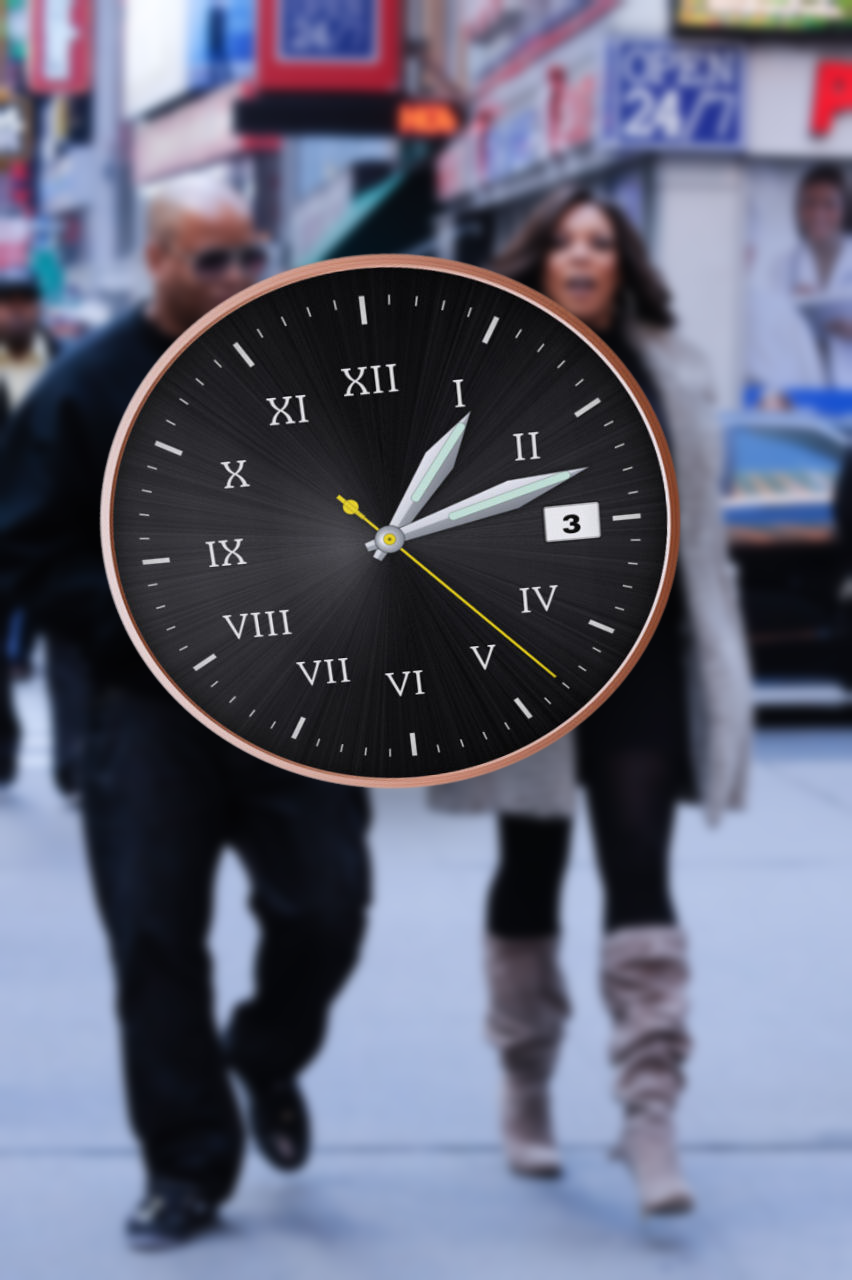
1:12:23
